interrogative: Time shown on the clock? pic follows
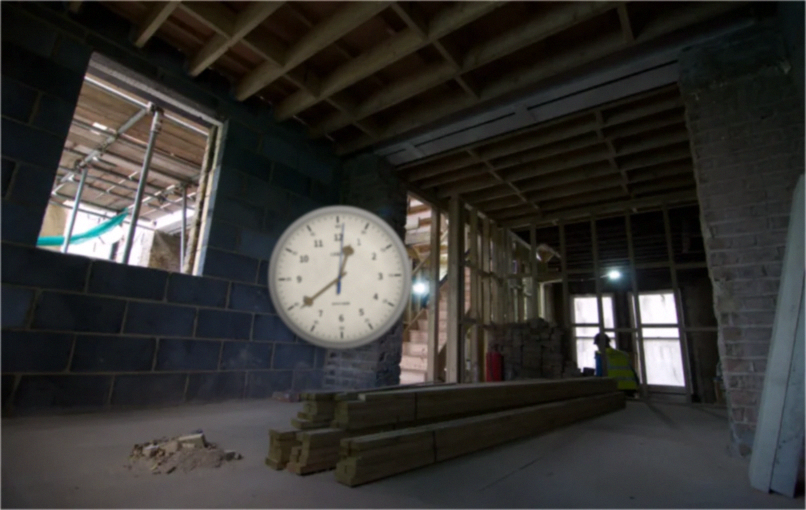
12:39:01
